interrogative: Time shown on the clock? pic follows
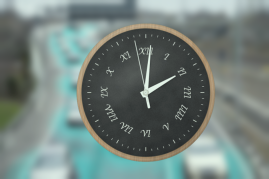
2:00:58
